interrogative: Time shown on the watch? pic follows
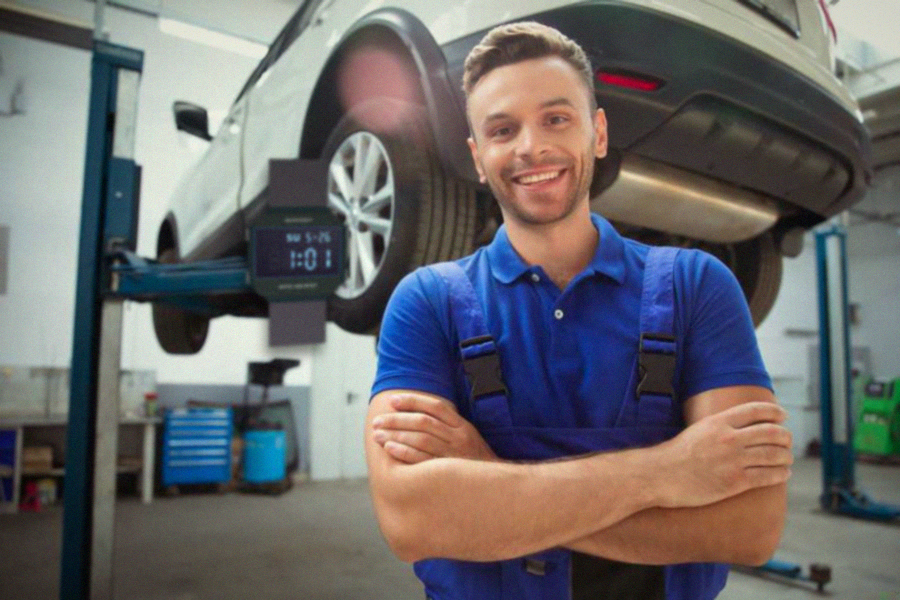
1:01
